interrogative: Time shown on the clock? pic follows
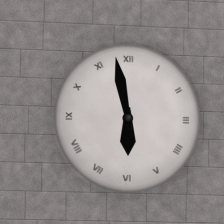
5:58
